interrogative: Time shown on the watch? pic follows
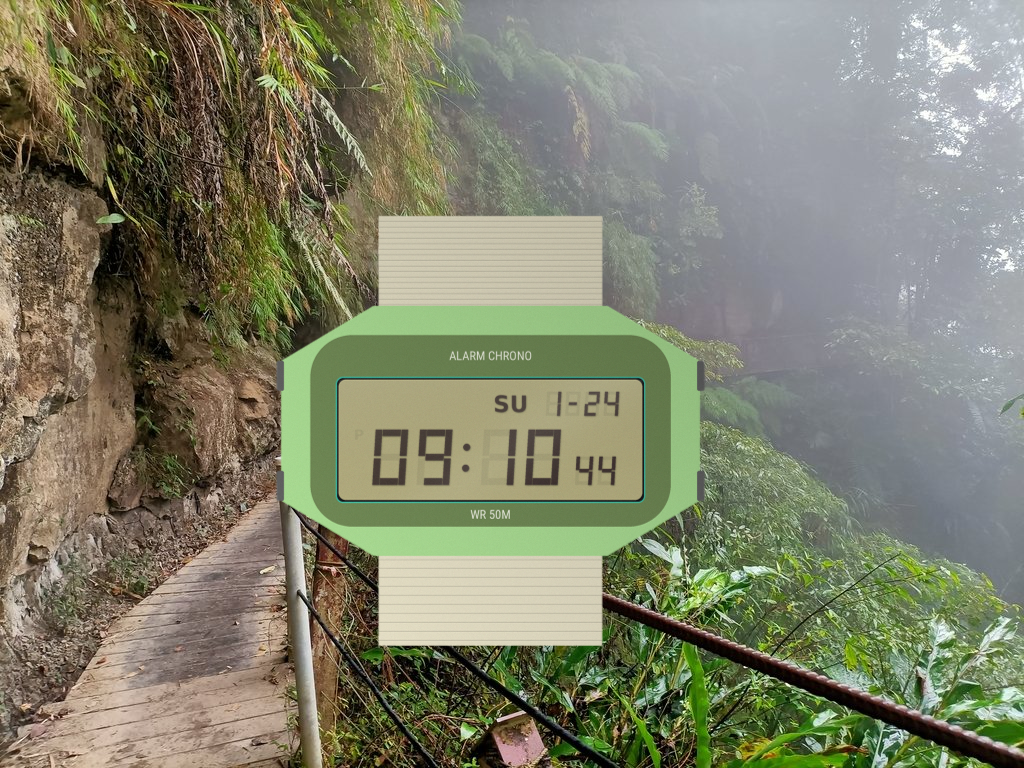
9:10:44
